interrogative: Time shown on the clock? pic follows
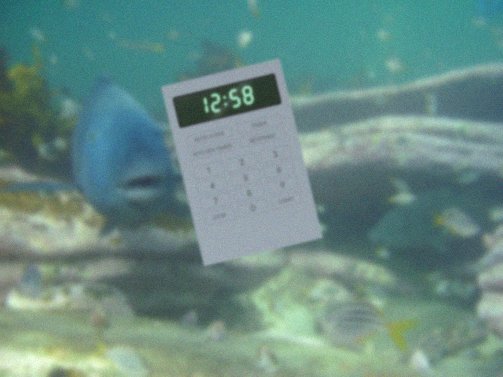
12:58
